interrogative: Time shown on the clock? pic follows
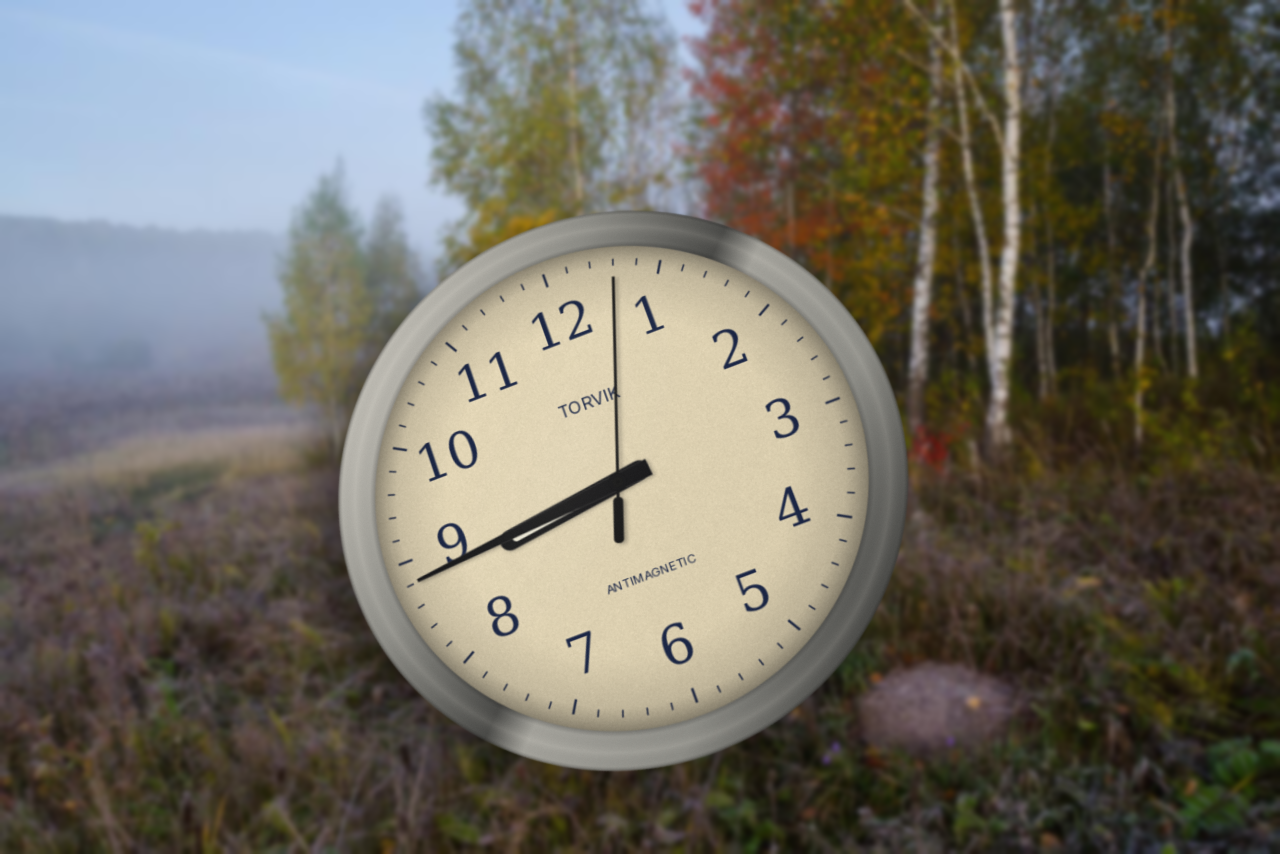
8:44:03
